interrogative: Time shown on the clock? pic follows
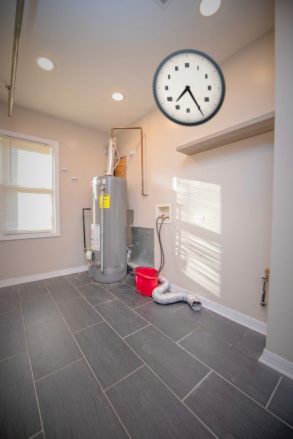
7:25
